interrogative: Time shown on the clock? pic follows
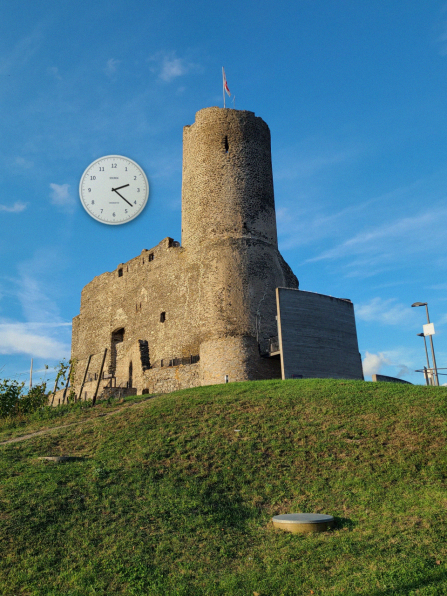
2:22
